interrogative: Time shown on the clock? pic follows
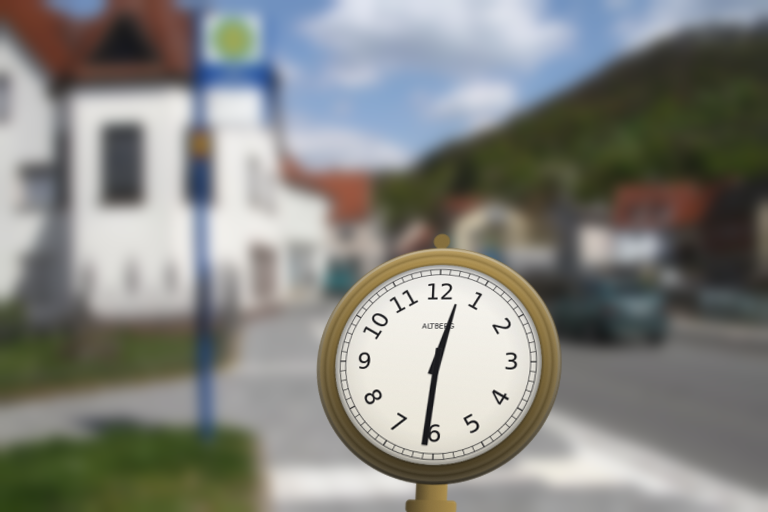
12:31
